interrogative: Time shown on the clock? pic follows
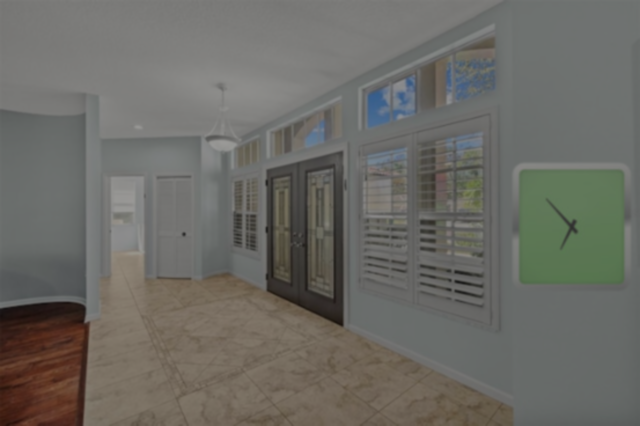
6:53
